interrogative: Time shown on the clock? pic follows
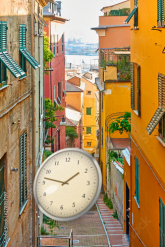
1:47
